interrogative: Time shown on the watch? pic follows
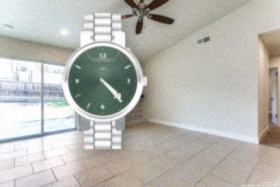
4:23
